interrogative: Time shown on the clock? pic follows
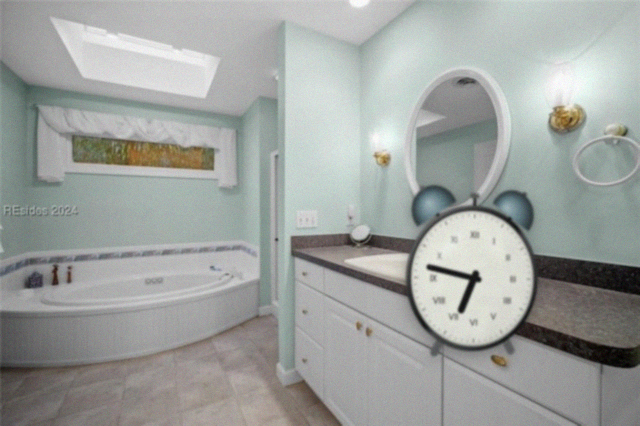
6:47
